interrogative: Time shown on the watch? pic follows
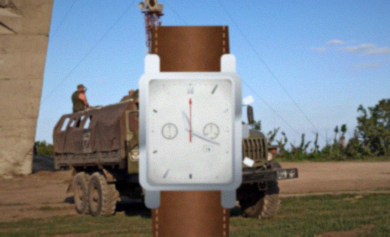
11:19
